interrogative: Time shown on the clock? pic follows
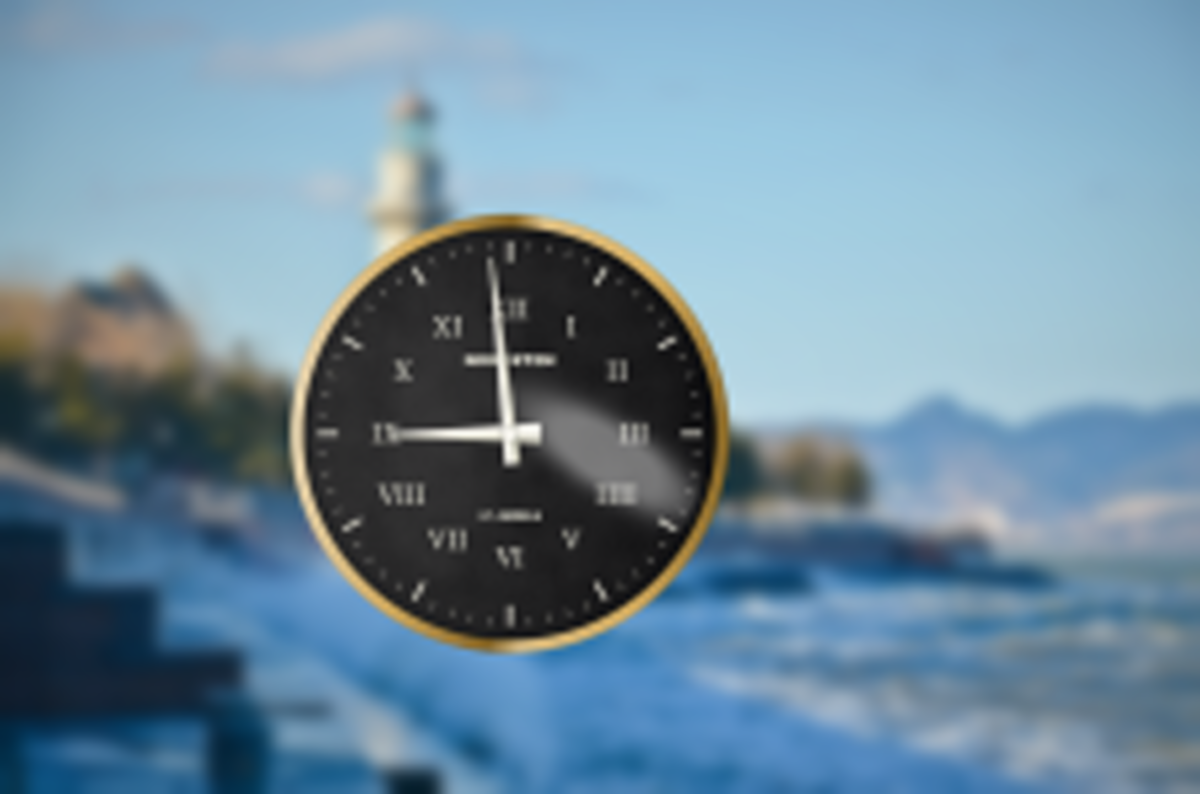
8:59
